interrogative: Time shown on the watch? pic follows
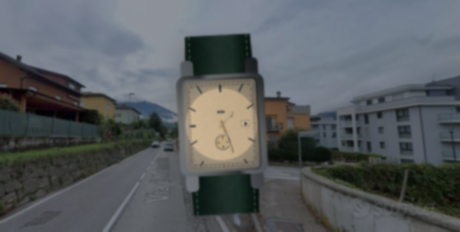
1:27
